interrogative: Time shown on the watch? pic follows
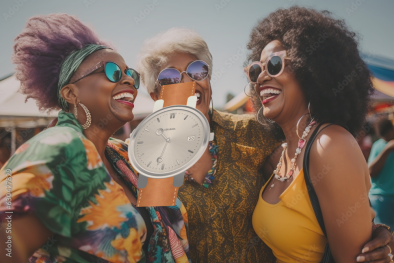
10:32
